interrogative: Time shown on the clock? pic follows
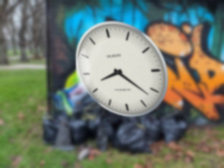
8:22
